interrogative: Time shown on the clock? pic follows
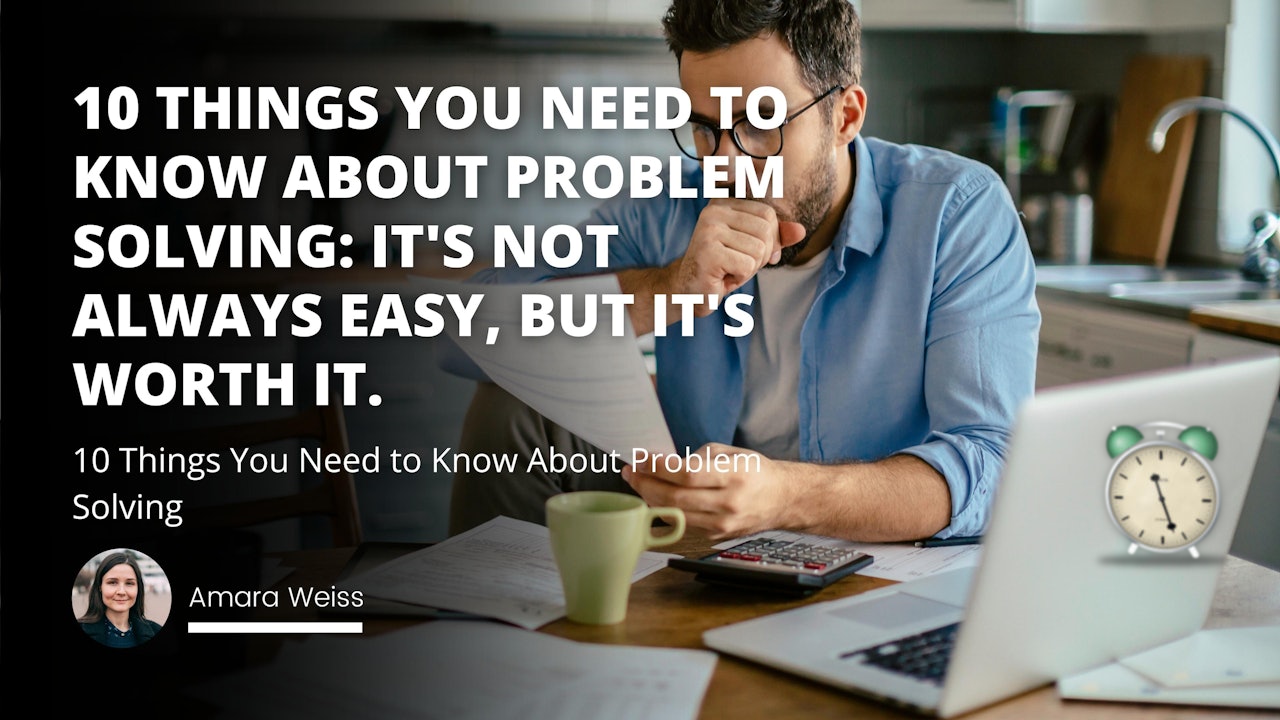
11:27
